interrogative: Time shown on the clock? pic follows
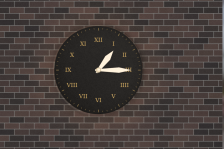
1:15
